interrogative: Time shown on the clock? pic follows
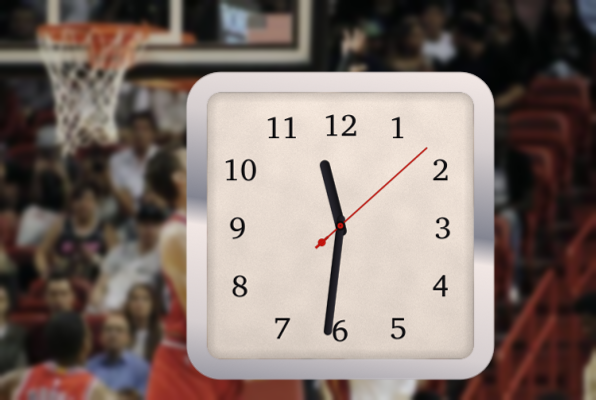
11:31:08
